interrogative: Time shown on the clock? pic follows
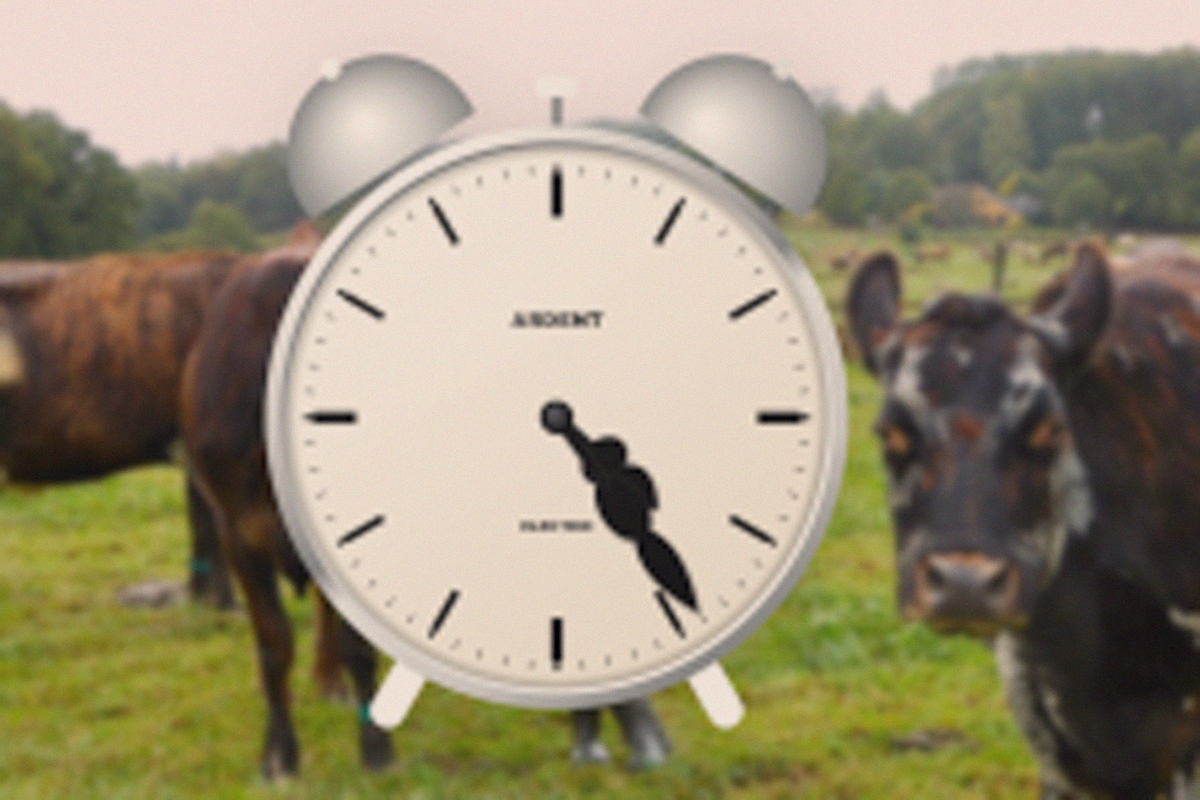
4:24
